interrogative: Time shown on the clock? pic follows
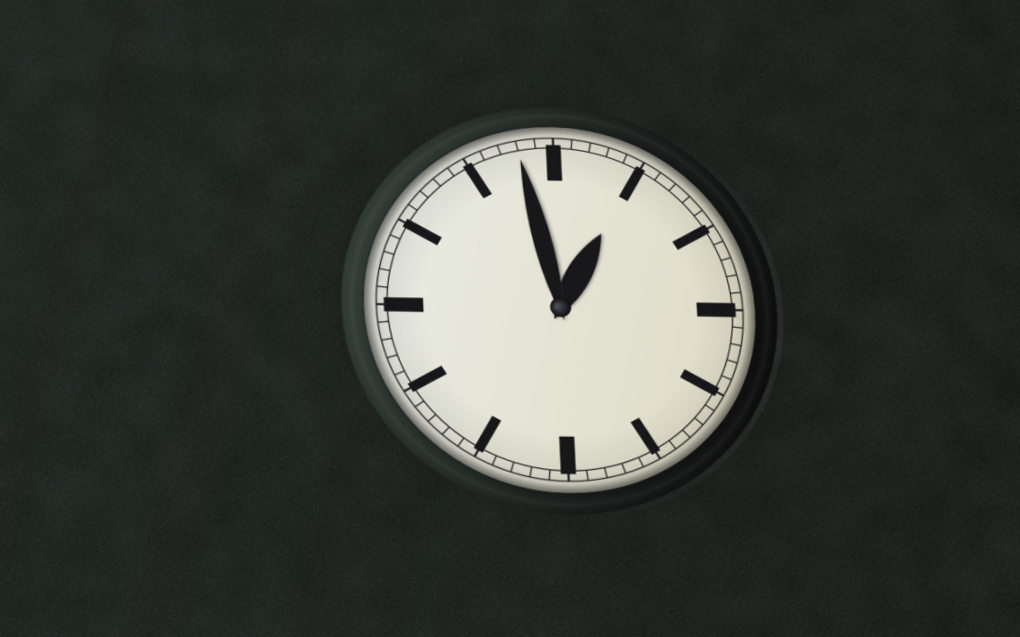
12:58
